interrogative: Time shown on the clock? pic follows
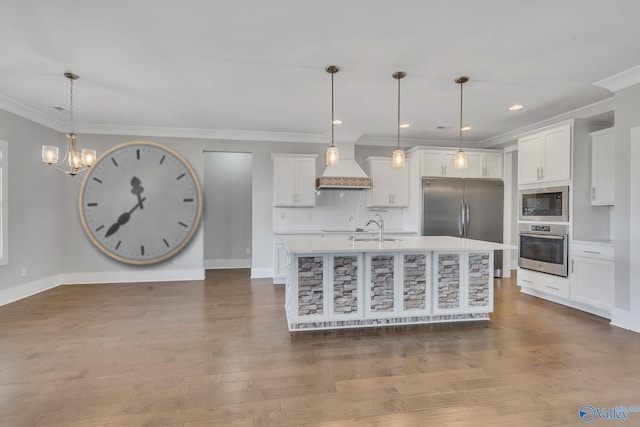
11:38
